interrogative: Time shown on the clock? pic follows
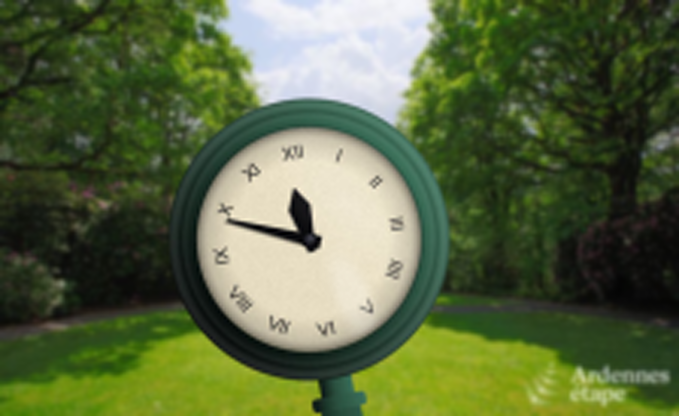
11:49
